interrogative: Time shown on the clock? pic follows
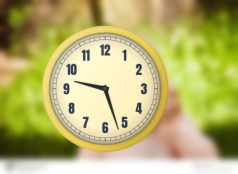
9:27
